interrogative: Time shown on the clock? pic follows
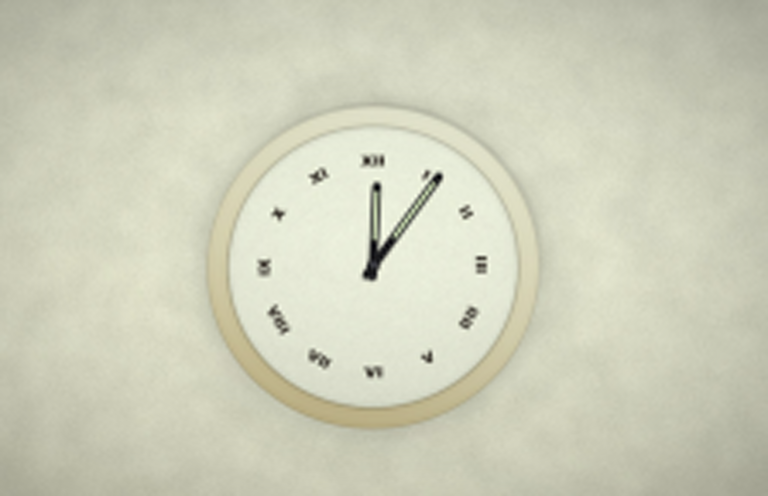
12:06
